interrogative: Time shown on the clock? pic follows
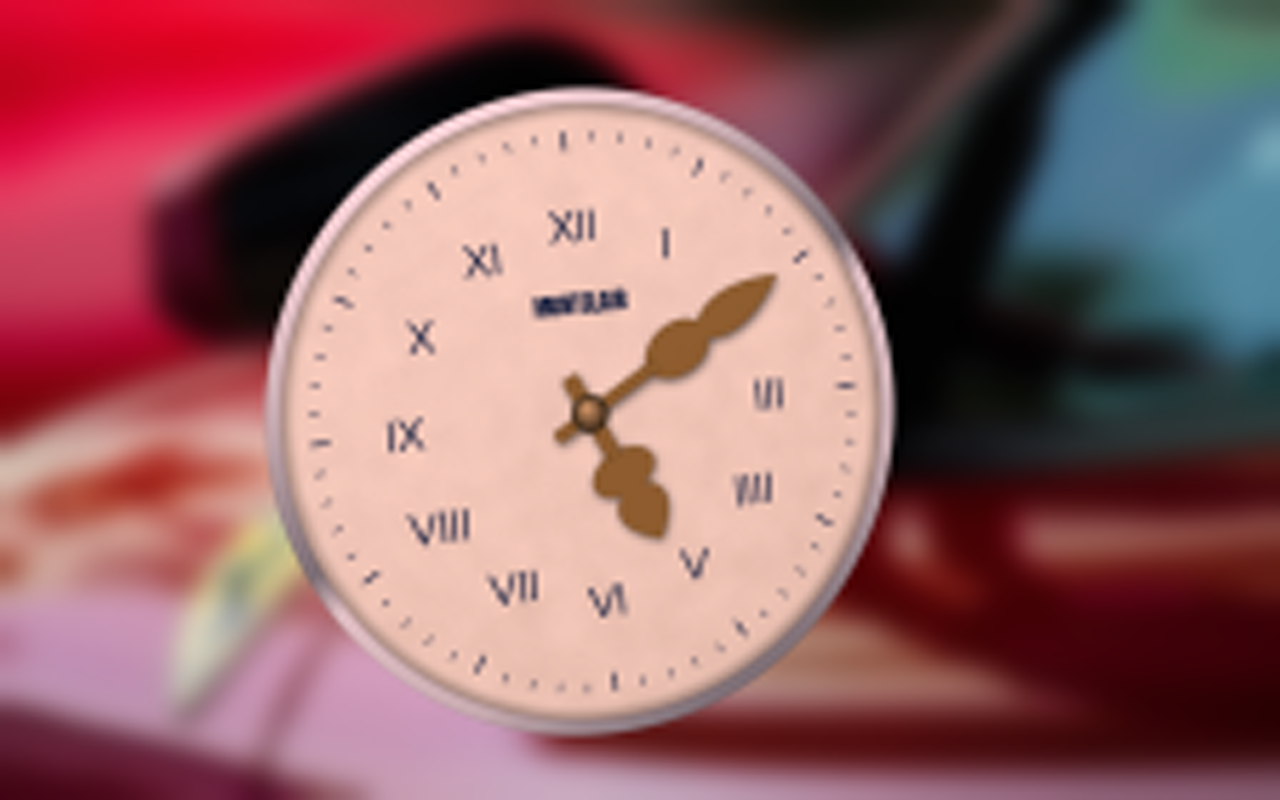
5:10
